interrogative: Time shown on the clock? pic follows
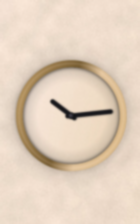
10:14
